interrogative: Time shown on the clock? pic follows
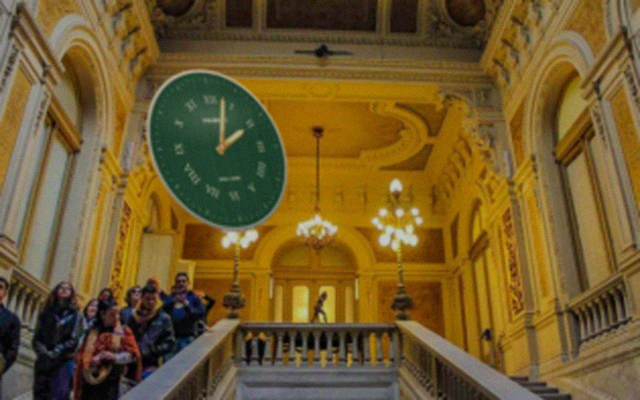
2:03
